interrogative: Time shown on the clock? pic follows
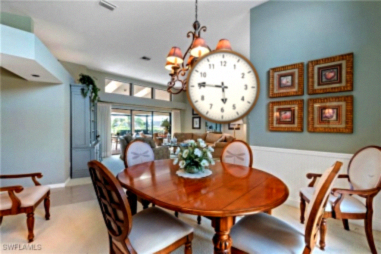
5:46
